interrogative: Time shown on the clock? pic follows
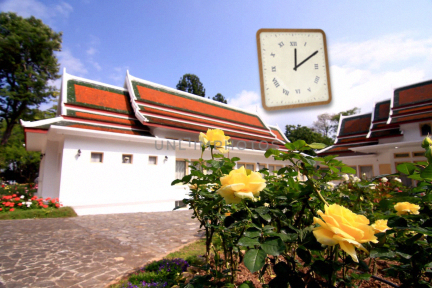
12:10
